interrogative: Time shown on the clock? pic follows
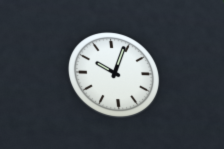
10:04
